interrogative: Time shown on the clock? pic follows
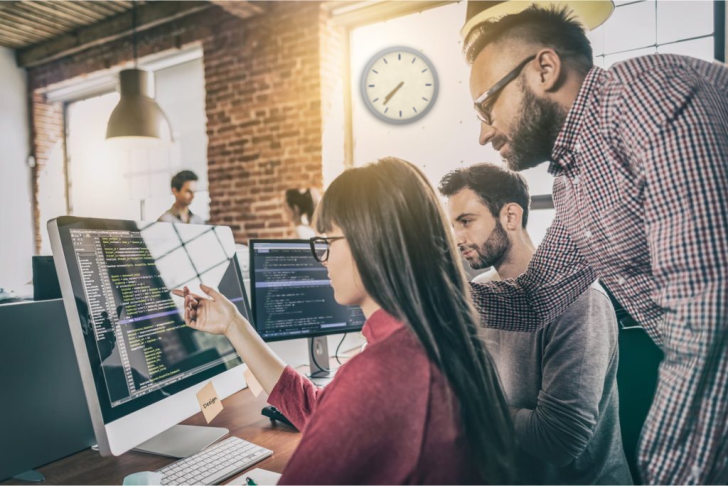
7:37
